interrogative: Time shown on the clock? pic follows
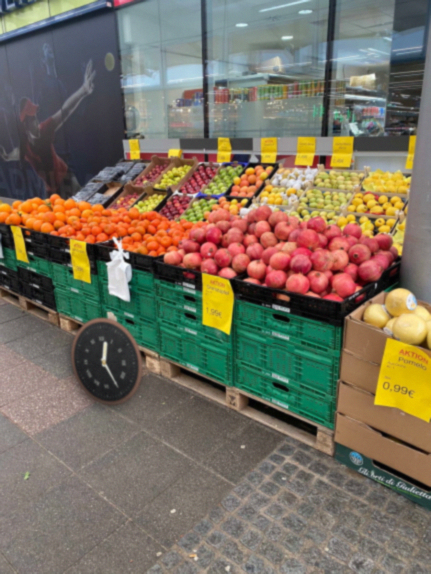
12:25
